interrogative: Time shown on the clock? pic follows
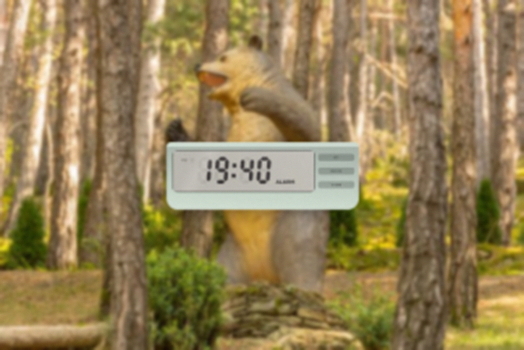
19:40
